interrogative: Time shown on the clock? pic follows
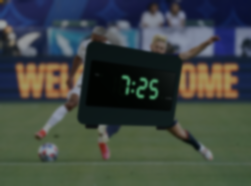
7:25
